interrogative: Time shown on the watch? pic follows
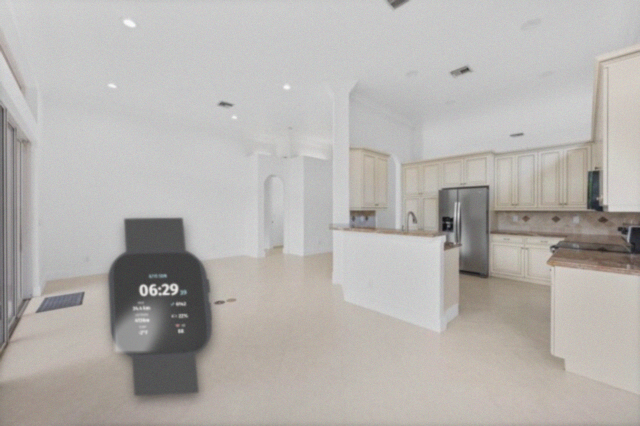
6:29
